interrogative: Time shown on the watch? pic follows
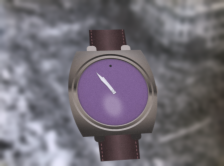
10:54
